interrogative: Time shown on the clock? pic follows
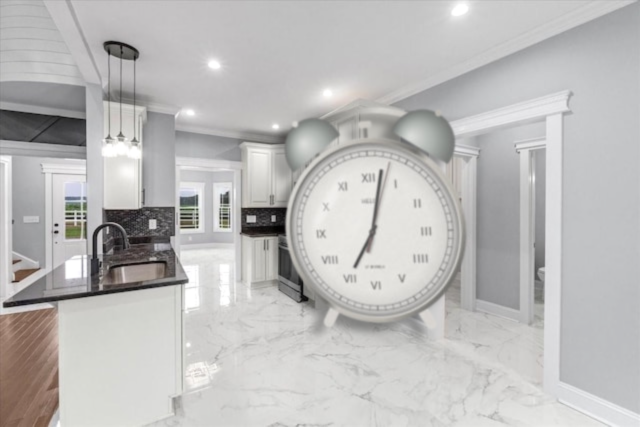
7:02:03
